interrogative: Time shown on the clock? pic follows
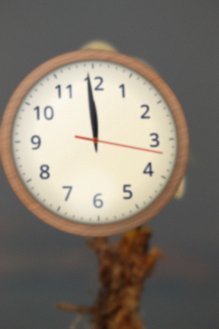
11:59:17
